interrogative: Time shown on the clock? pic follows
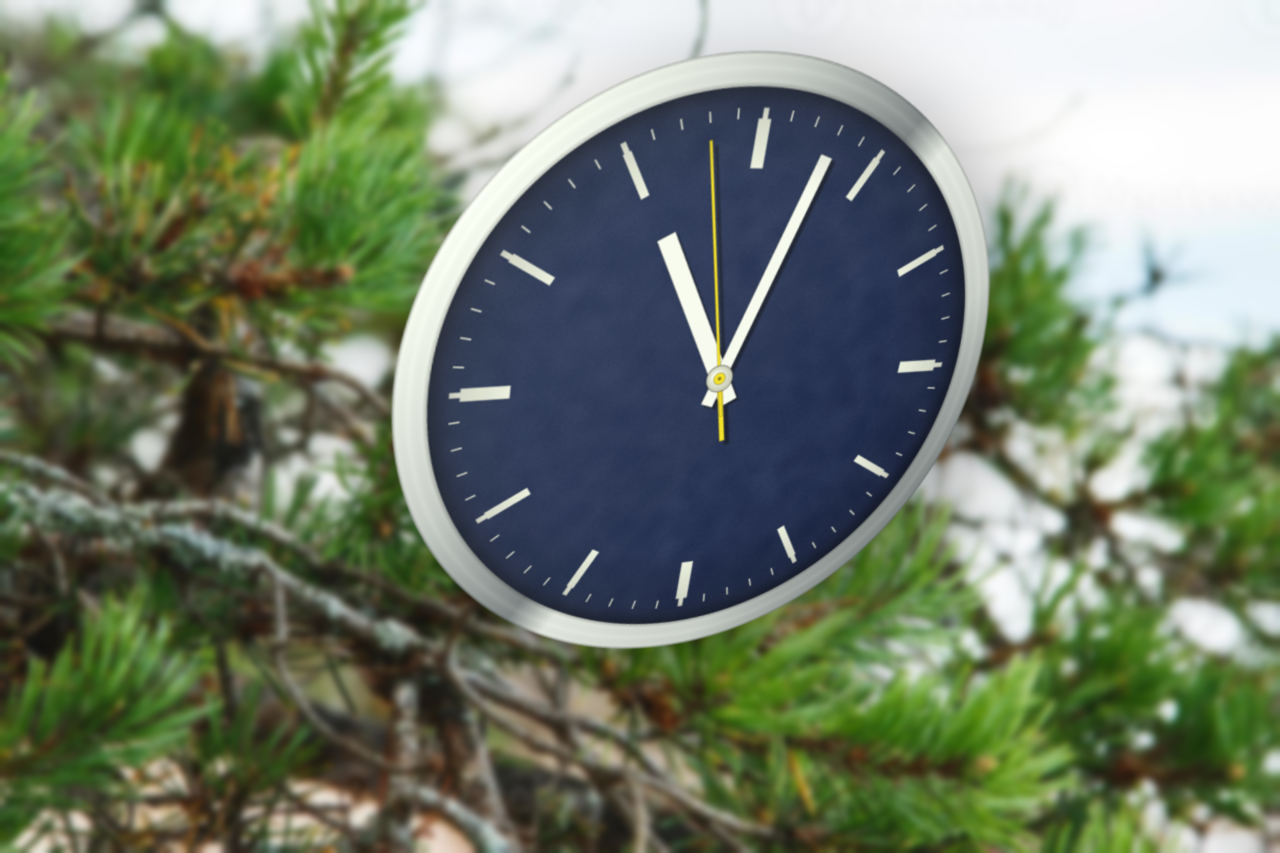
11:02:58
